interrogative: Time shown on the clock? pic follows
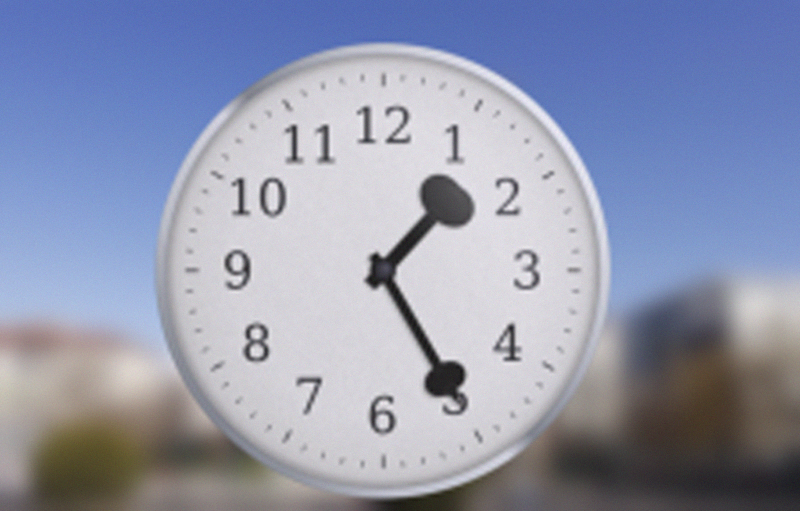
1:25
